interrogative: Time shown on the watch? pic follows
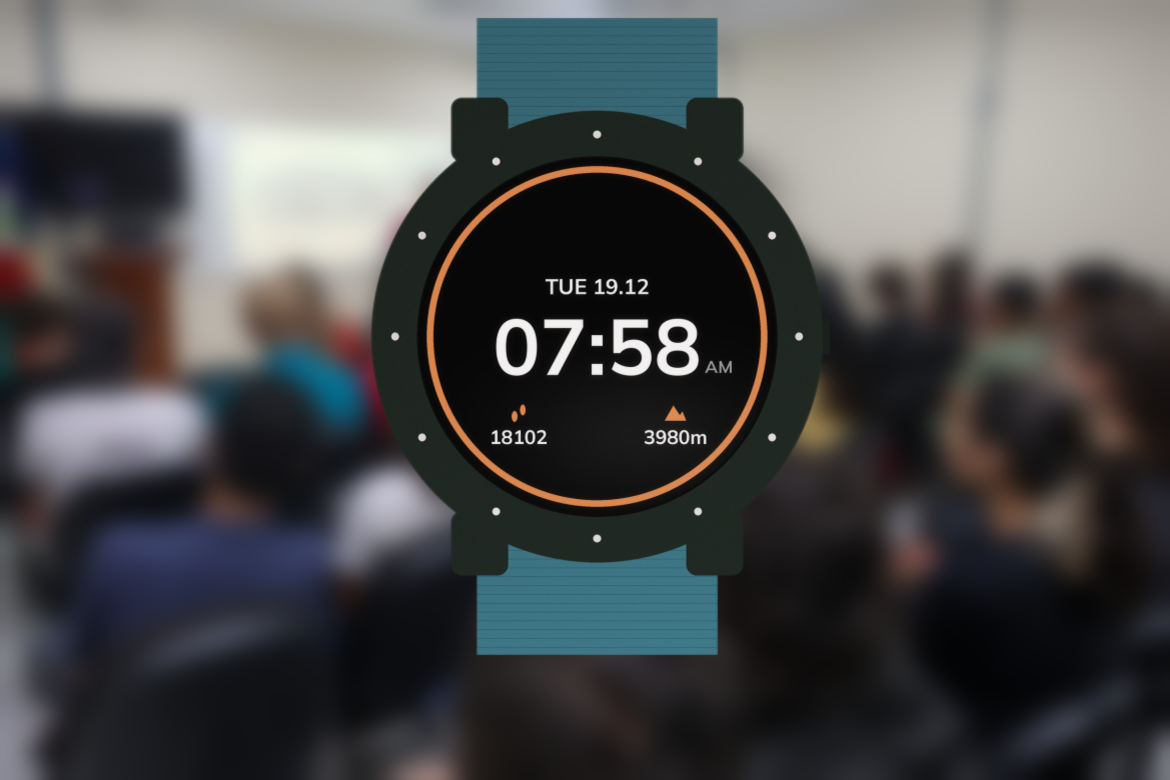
7:58
